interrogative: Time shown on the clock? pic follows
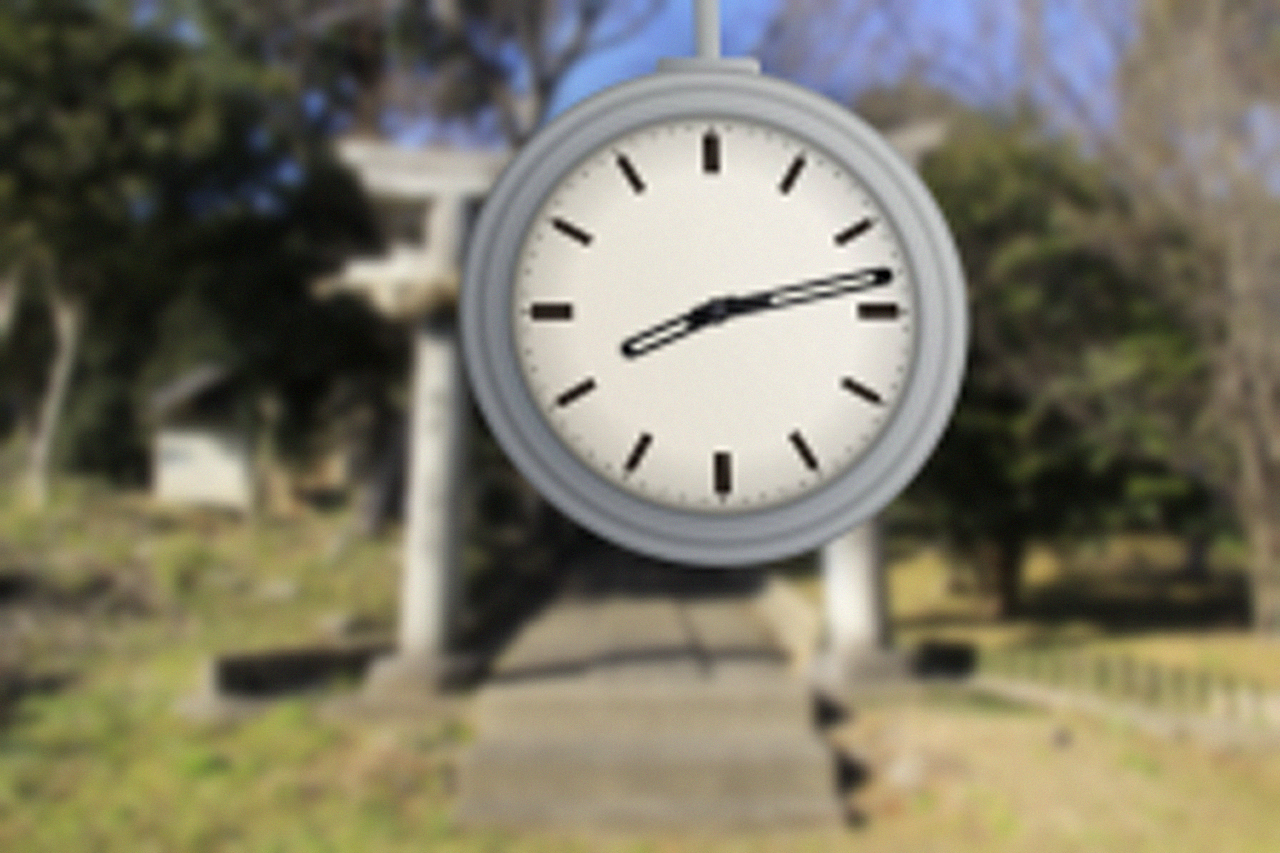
8:13
